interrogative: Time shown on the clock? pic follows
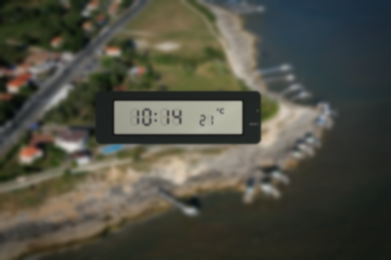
10:14
